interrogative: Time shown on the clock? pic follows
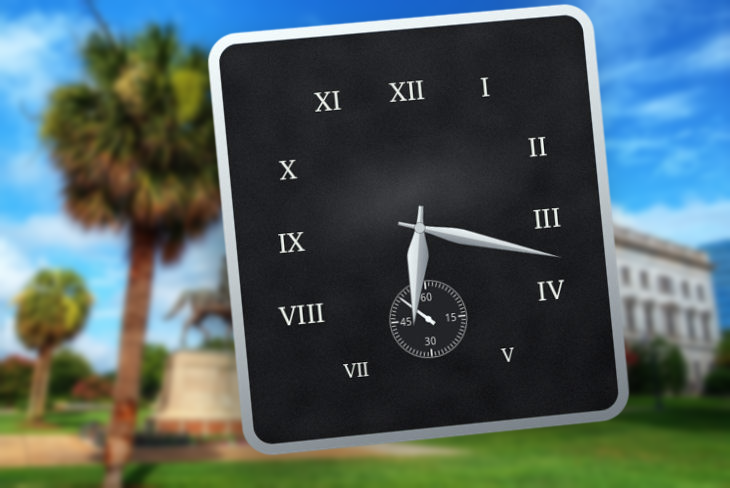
6:17:52
